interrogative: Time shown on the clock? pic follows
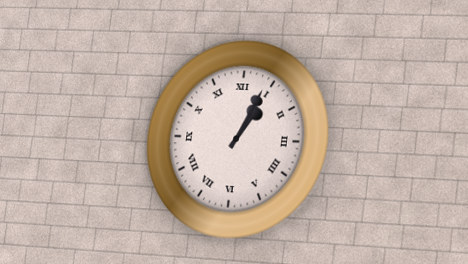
1:04
